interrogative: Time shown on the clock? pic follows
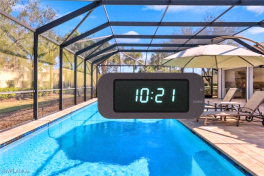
10:21
